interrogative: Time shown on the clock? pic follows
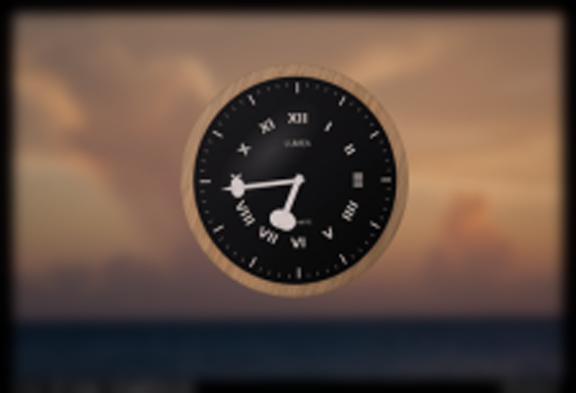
6:44
